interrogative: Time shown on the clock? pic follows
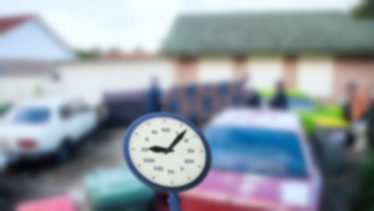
9:07
